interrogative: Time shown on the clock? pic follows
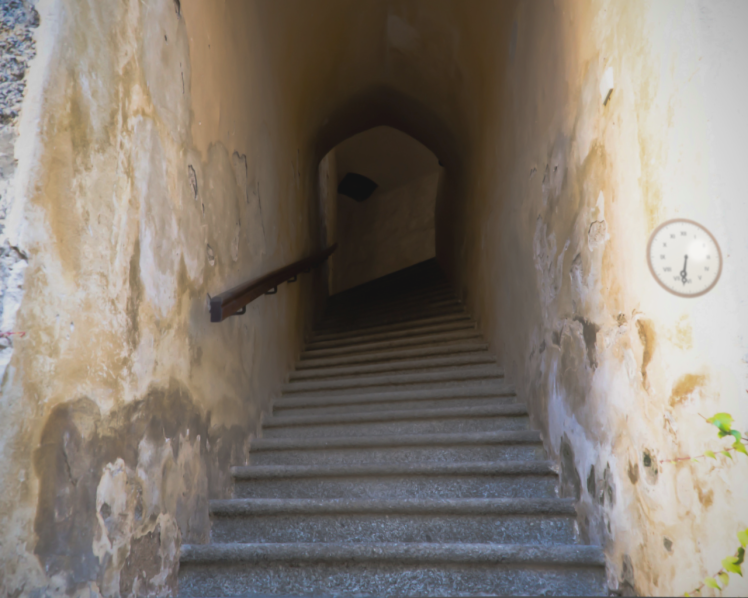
6:32
